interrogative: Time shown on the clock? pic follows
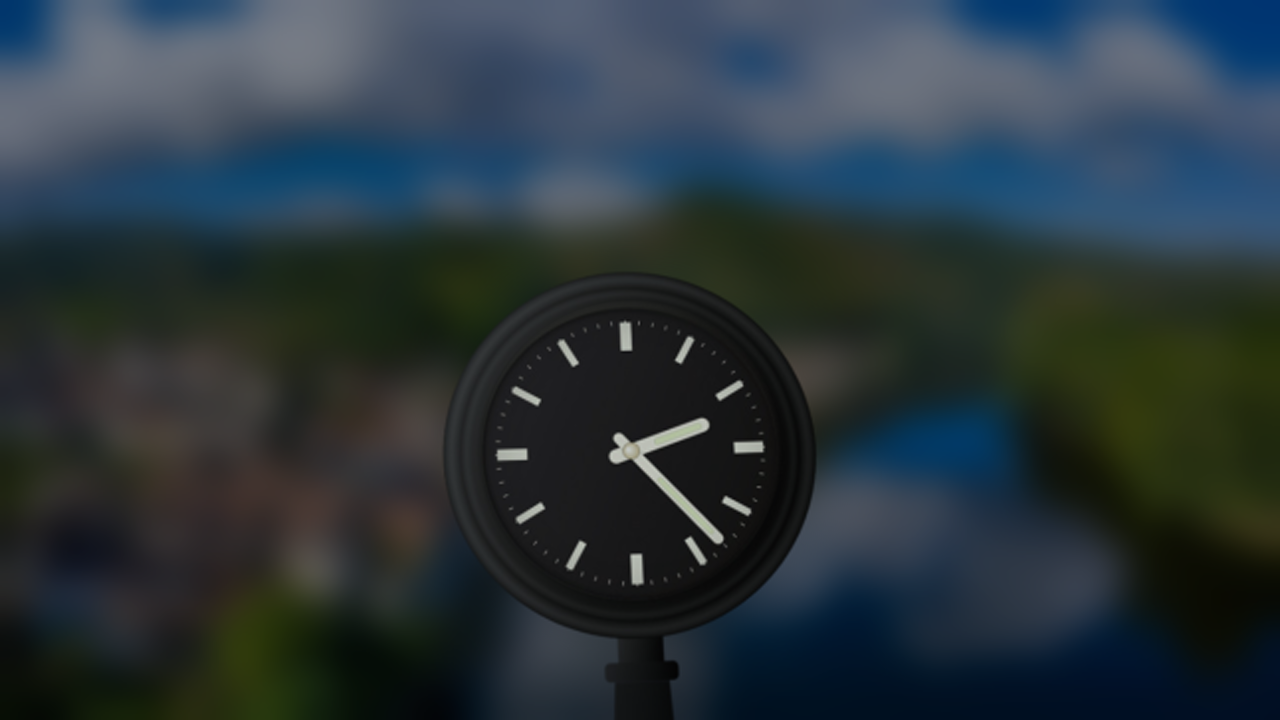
2:23
